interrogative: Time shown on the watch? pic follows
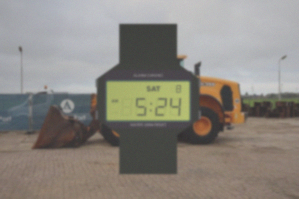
5:24
